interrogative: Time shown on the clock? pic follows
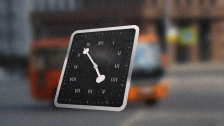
4:53
